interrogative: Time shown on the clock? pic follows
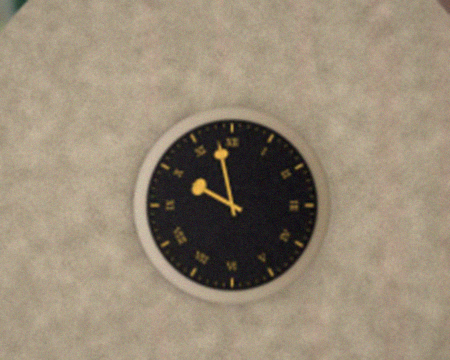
9:58
